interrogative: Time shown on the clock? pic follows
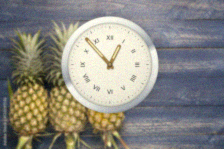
12:53
